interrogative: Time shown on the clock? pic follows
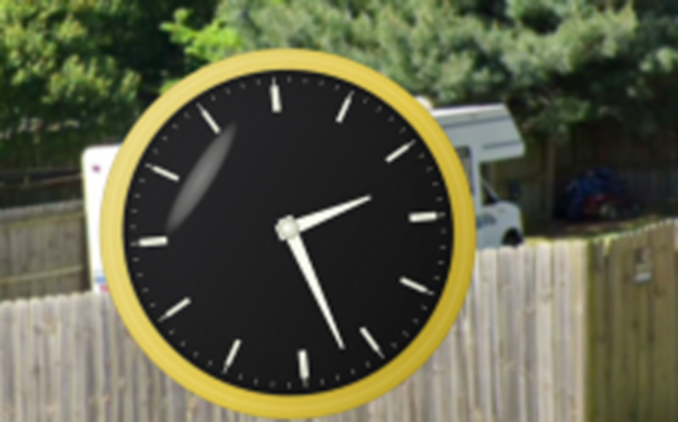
2:27
